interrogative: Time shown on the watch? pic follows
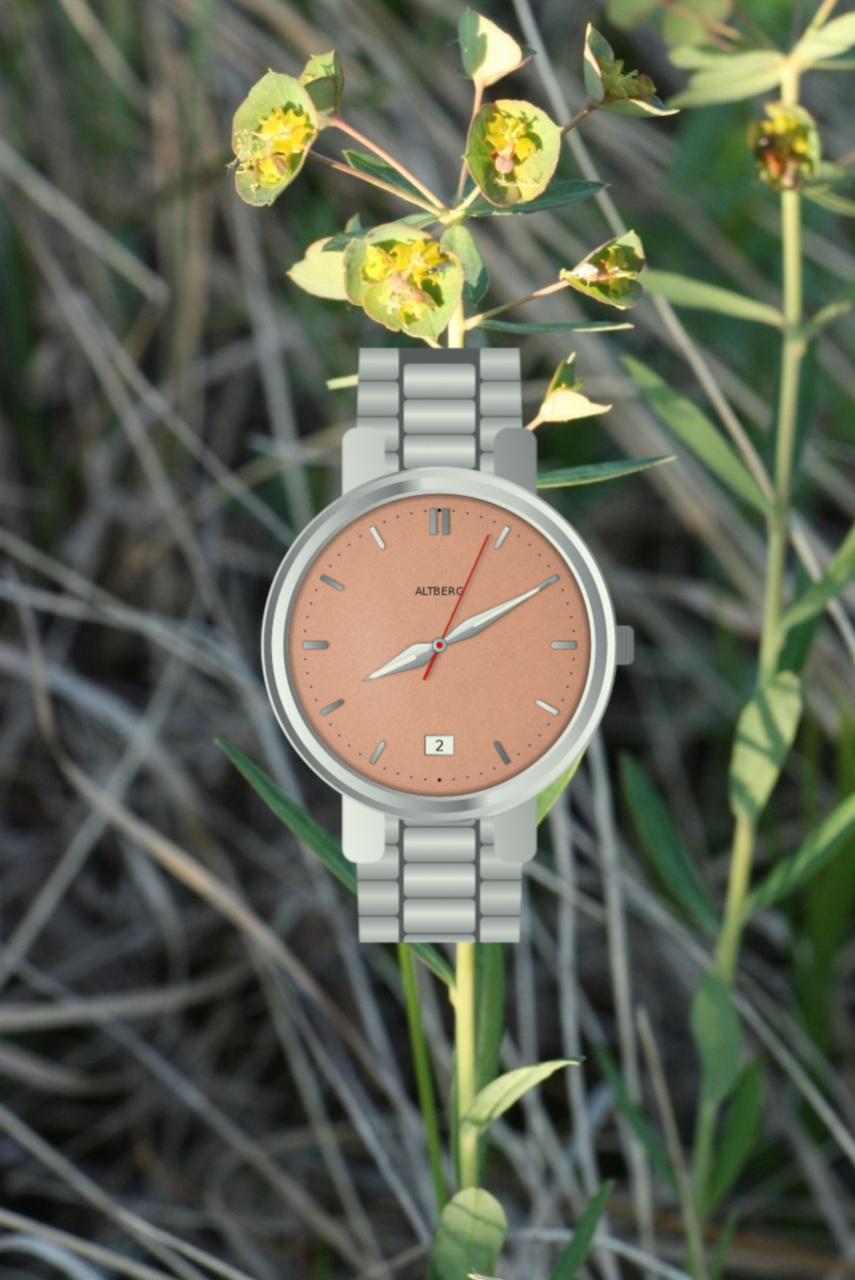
8:10:04
